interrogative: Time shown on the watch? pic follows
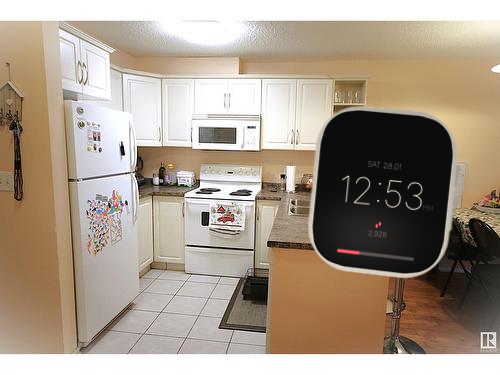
12:53
